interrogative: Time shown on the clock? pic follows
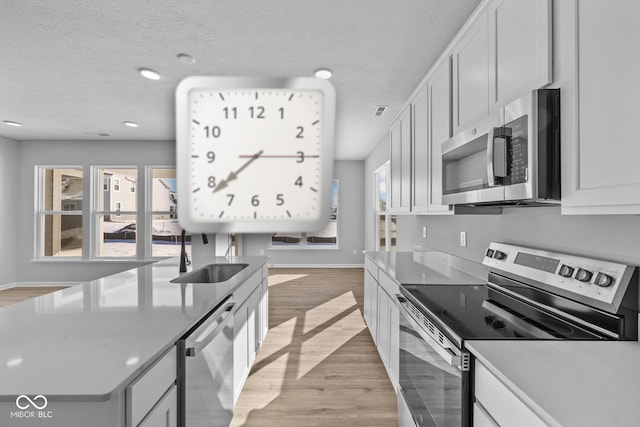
7:38:15
